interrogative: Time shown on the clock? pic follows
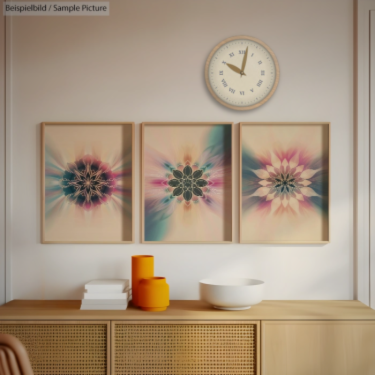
10:02
